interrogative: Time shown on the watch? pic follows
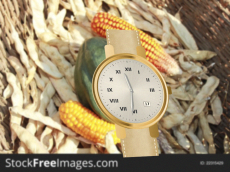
11:31
